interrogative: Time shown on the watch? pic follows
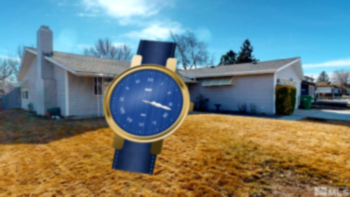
3:17
